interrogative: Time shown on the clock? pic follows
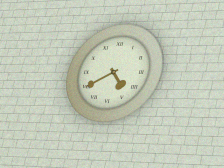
4:40
